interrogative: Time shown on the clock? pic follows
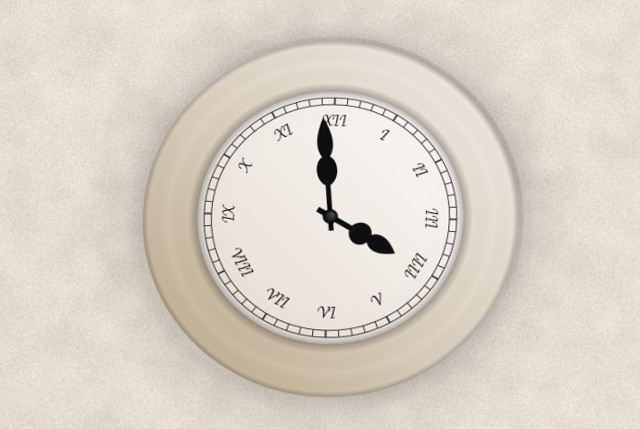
3:59
